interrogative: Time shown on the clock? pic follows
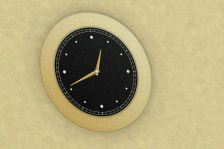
12:41
